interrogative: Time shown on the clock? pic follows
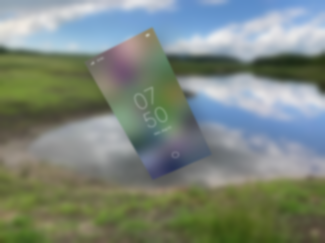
7:50
